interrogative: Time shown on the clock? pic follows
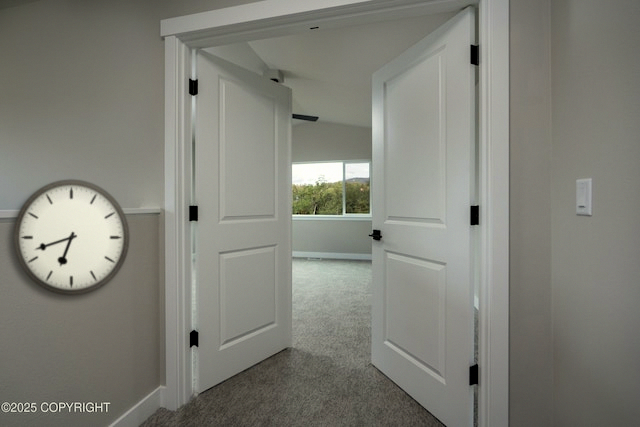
6:42
